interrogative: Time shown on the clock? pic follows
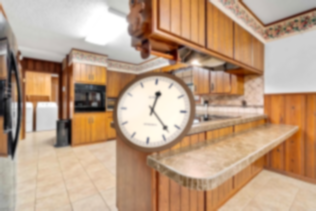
12:23
